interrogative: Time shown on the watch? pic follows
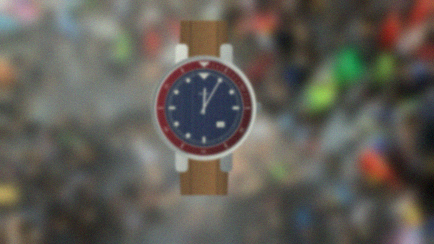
12:05
